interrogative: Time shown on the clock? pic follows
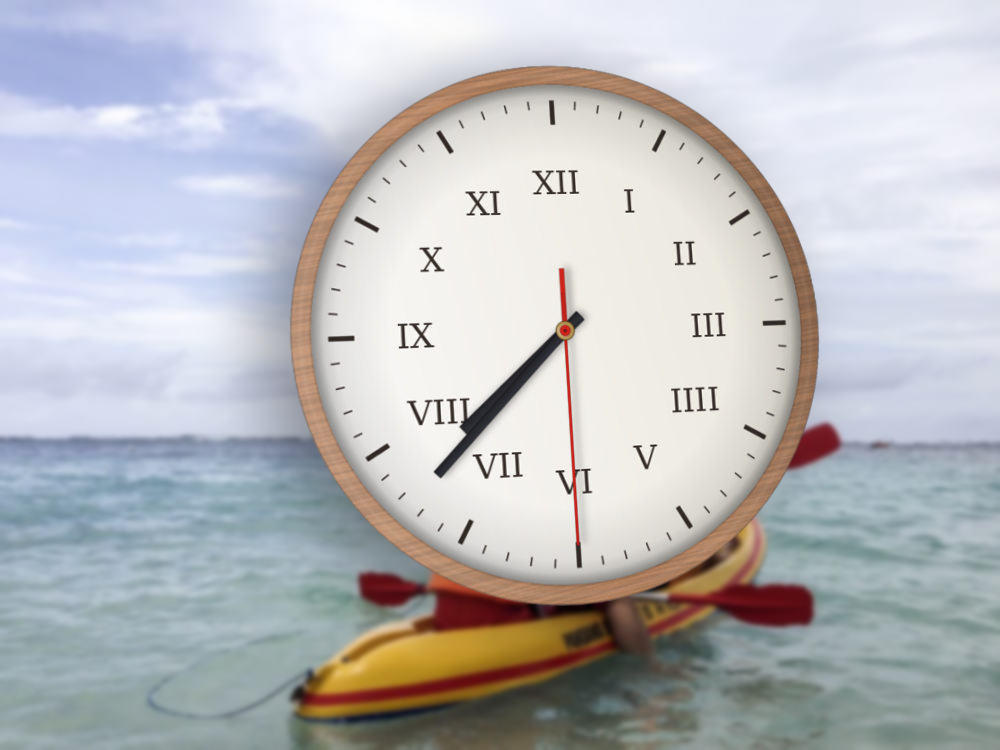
7:37:30
